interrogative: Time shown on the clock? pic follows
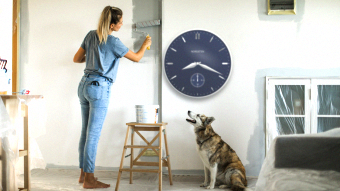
8:19
